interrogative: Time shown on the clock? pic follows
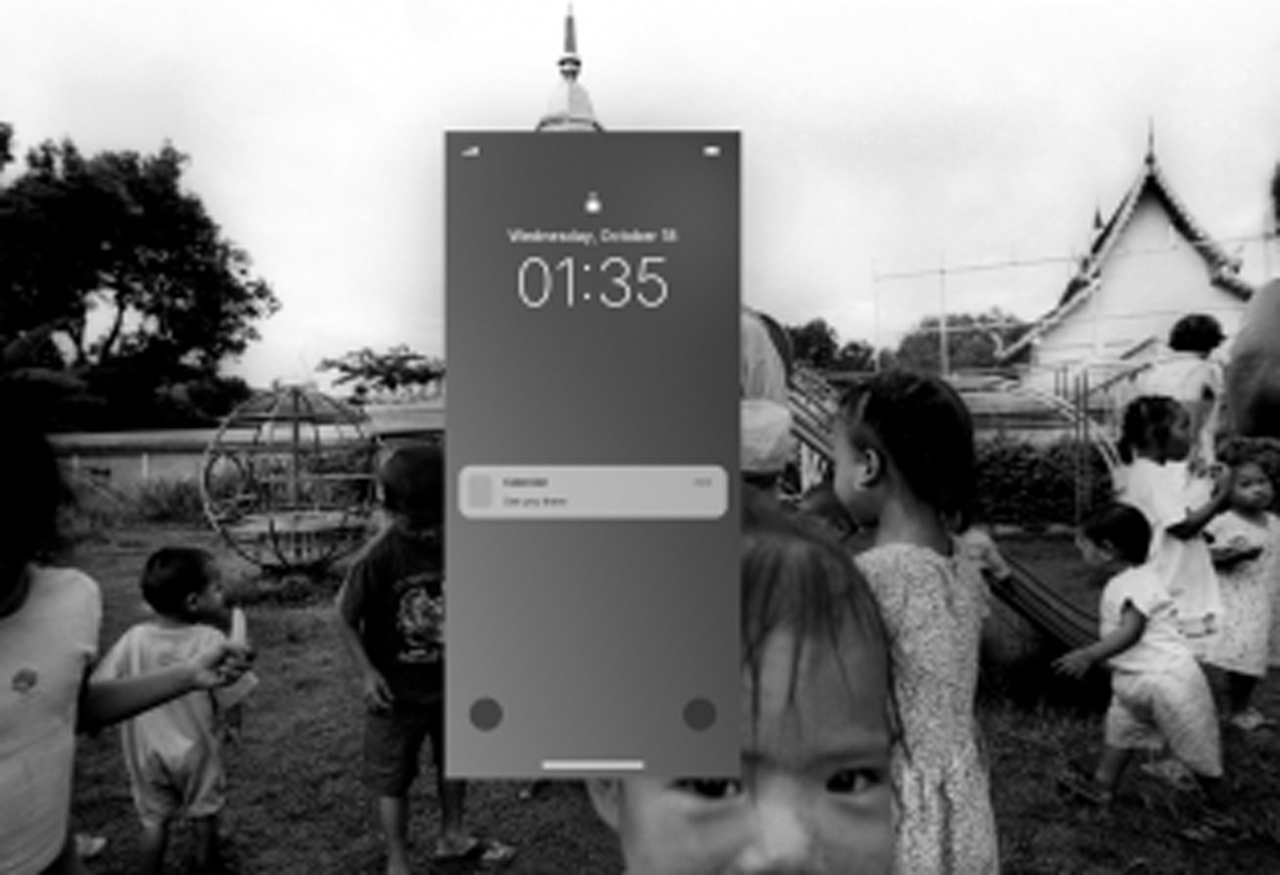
1:35
